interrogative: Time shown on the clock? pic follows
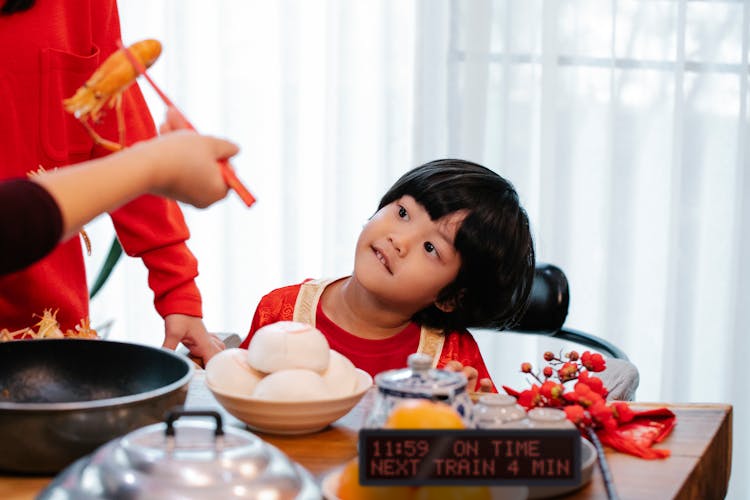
11:59
